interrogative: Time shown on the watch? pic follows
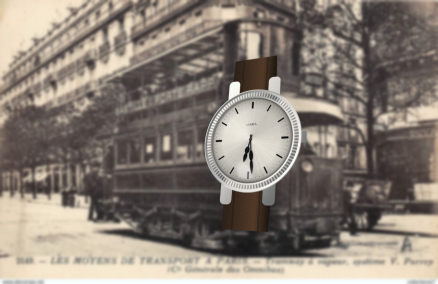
6:29
